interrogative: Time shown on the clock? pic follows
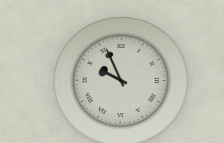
9:56
